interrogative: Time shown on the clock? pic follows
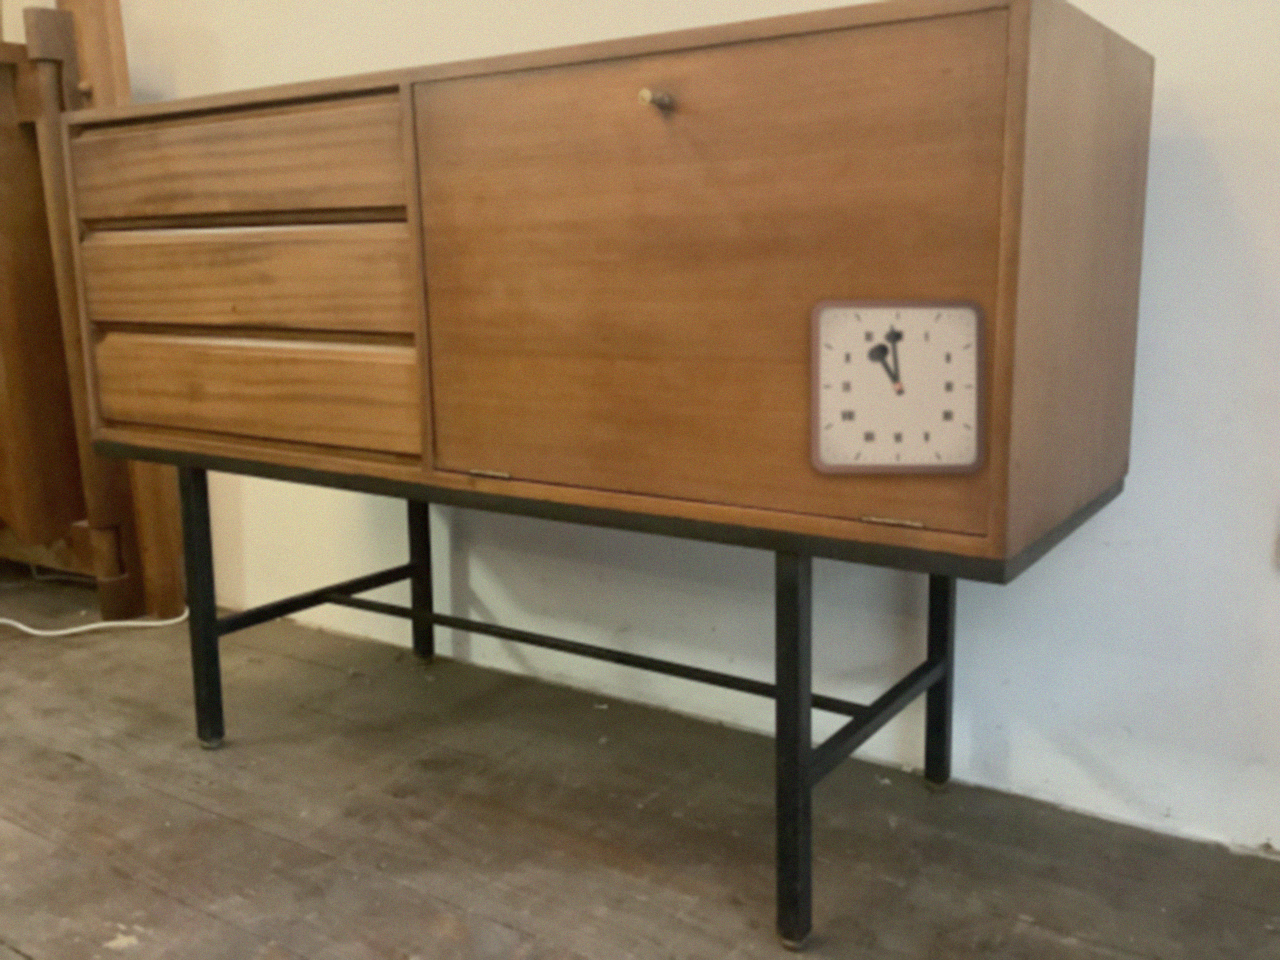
10:59
